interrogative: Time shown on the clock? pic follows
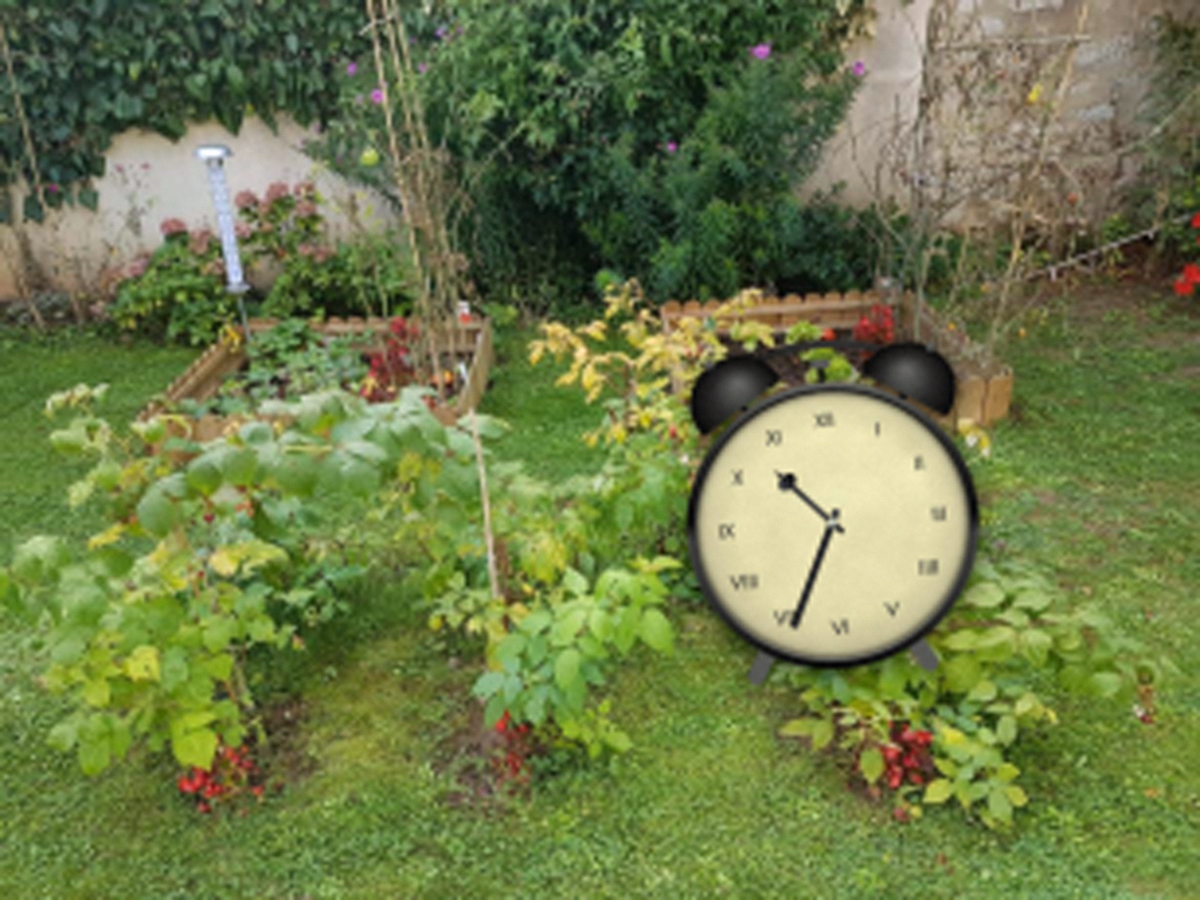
10:34
